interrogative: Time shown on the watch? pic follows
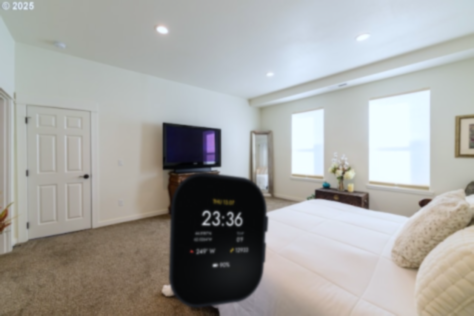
23:36
